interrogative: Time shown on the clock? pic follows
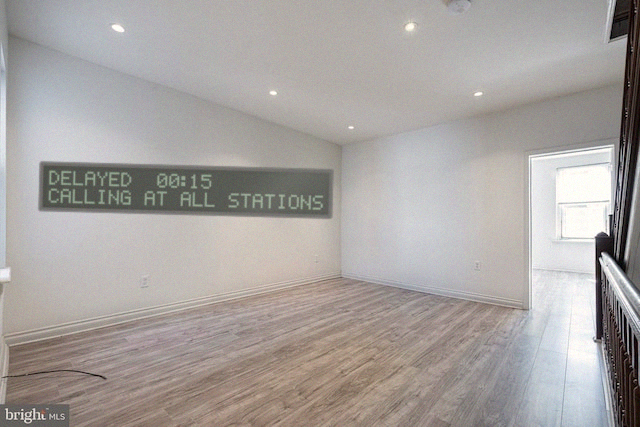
0:15
